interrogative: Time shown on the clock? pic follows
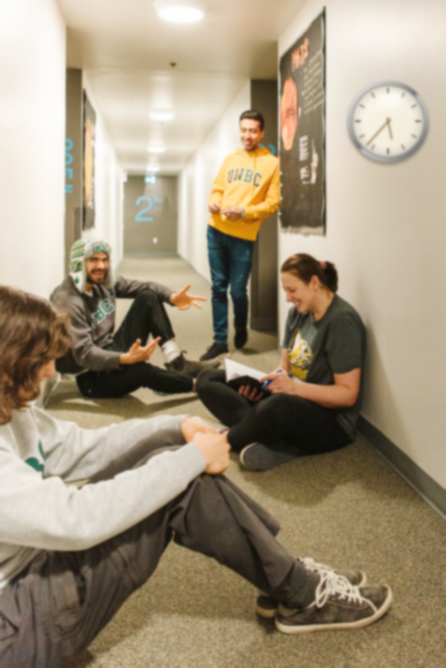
5:37
